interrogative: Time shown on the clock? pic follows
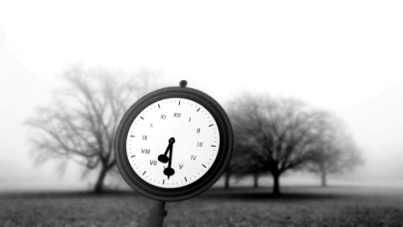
6:29
